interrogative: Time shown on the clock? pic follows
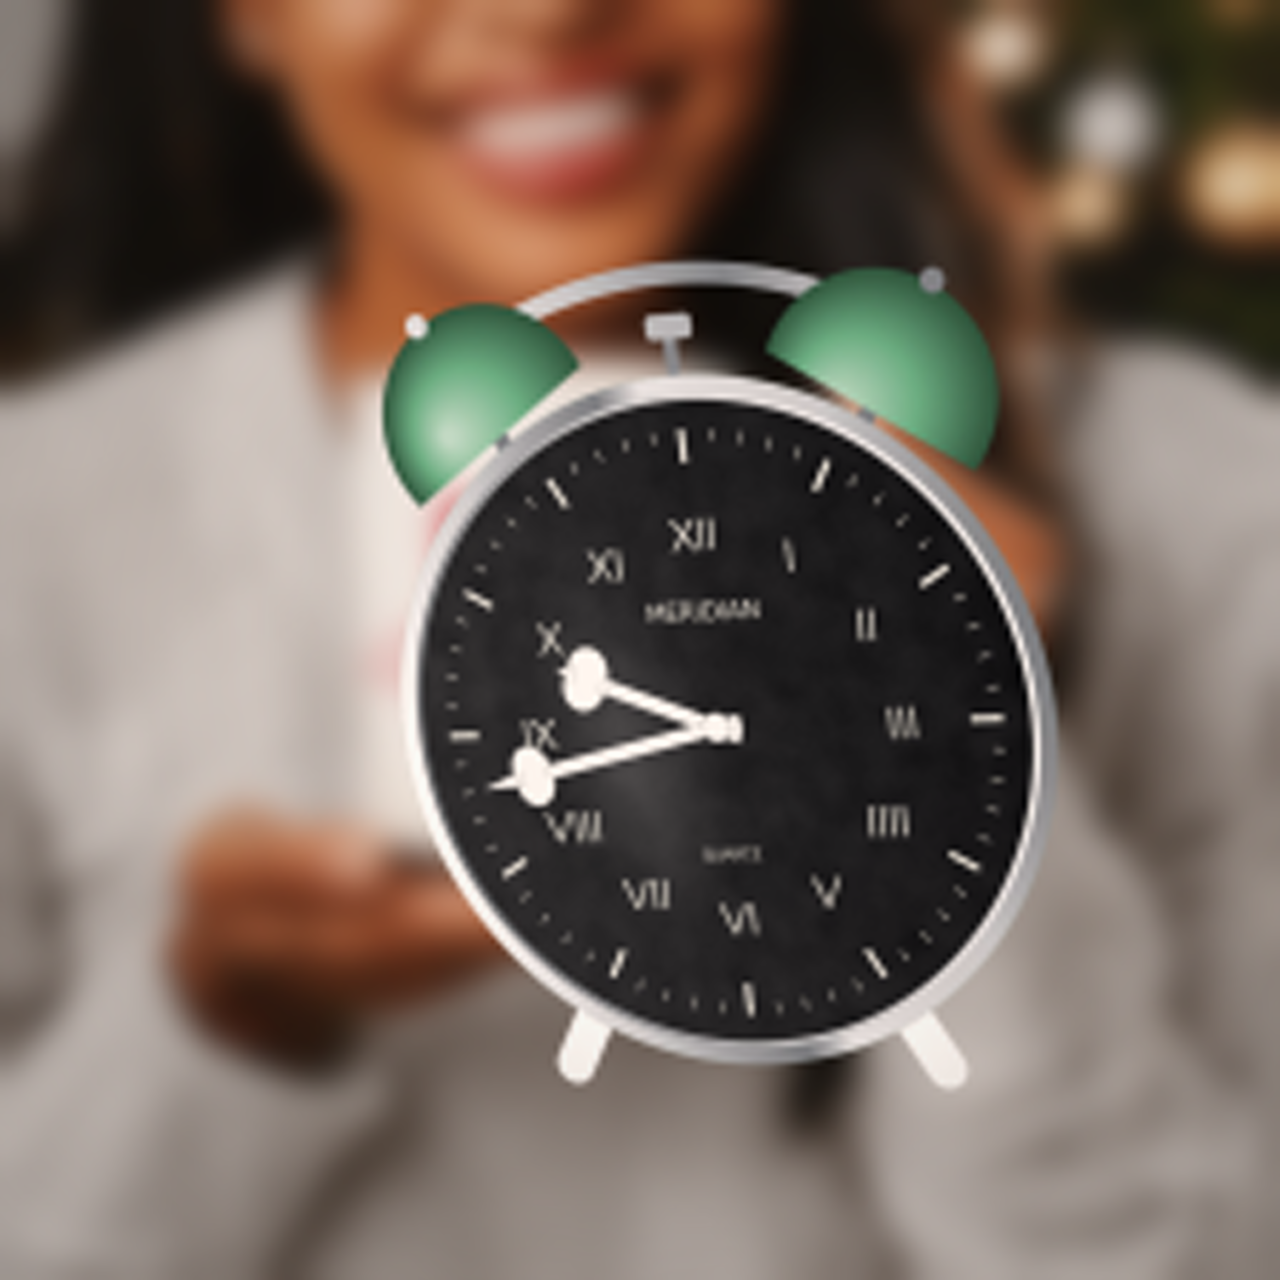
9:43
